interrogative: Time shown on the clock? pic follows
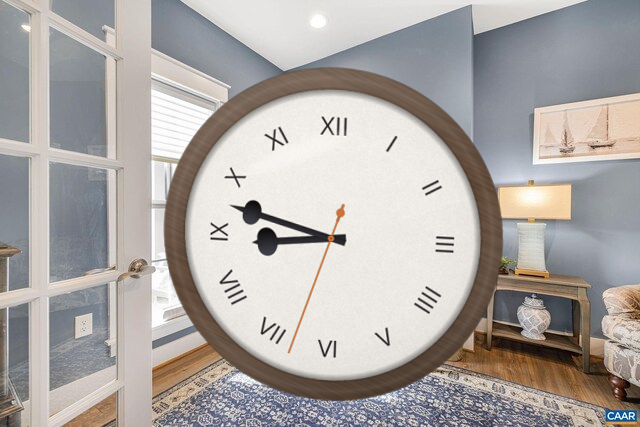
8:47:33
